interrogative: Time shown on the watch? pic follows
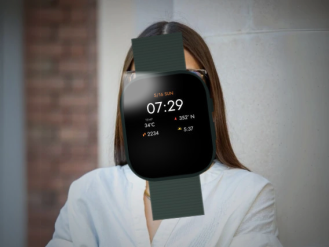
7:29
